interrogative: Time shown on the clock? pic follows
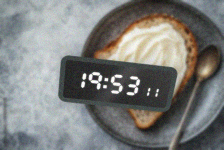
19:53:11
